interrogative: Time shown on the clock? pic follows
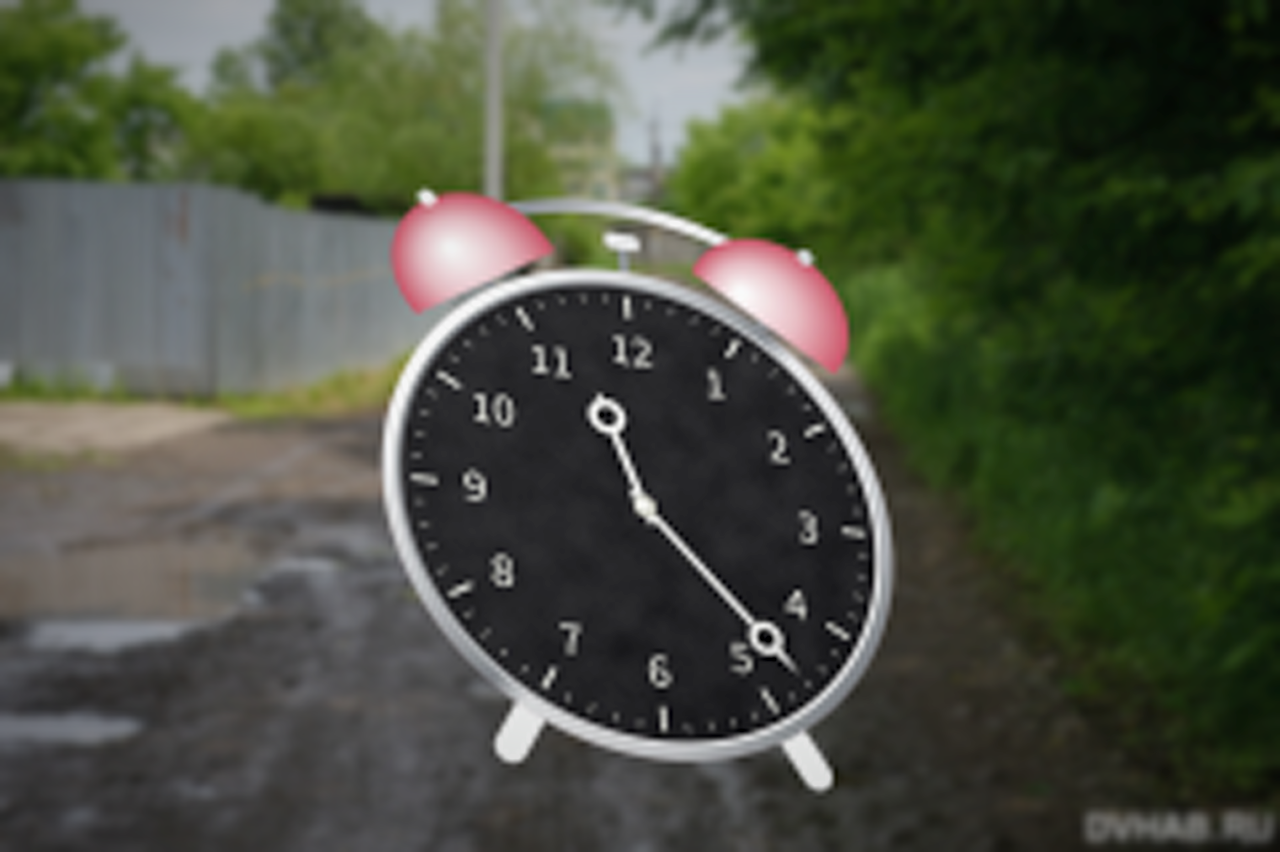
11:23
